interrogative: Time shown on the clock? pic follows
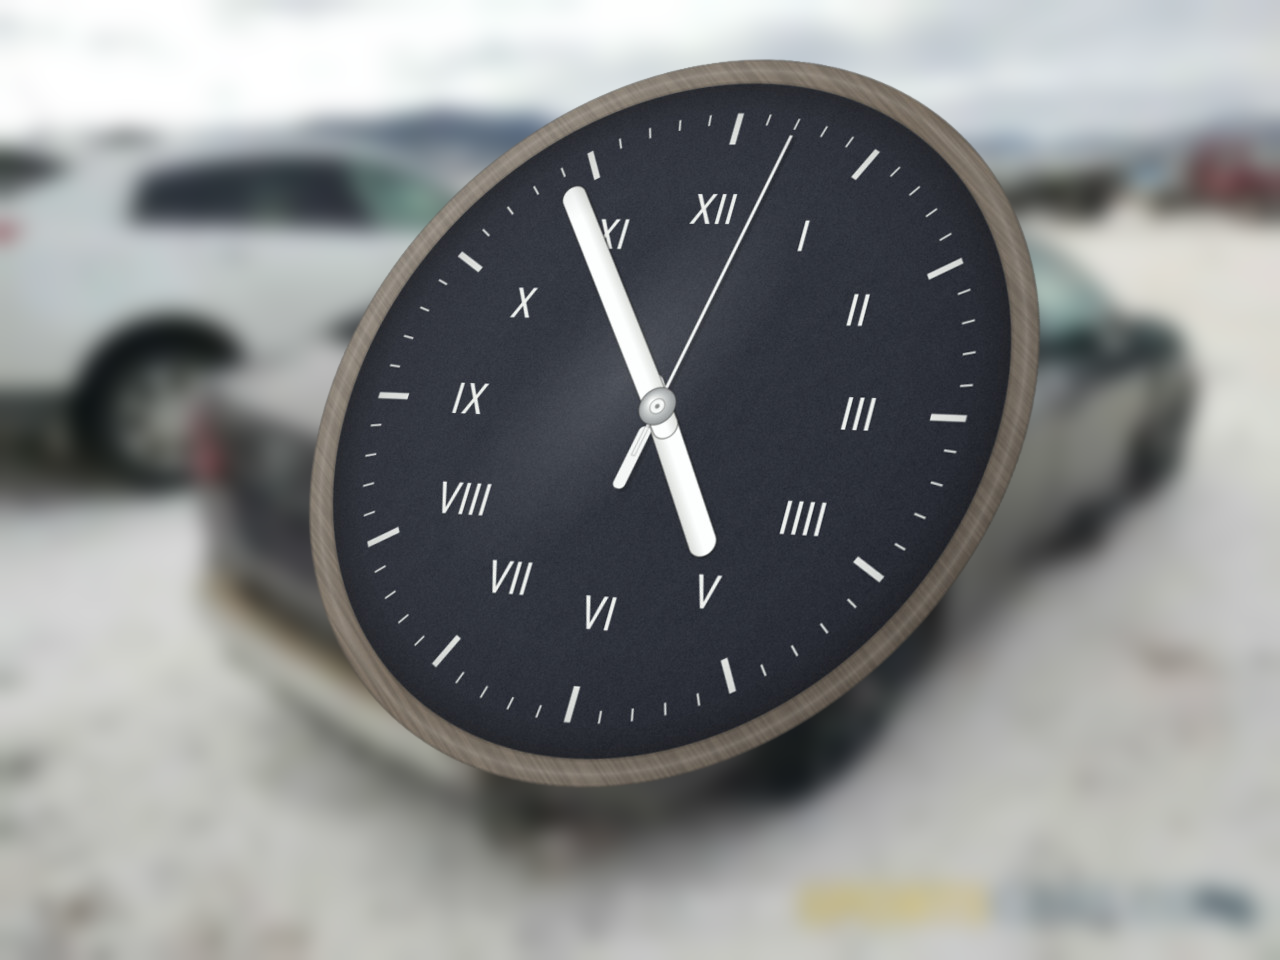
4:54:02
